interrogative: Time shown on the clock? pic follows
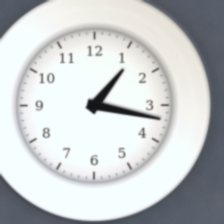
1:17
